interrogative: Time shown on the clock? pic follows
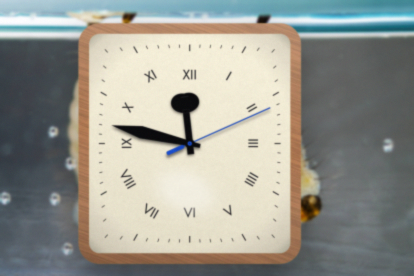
11:47:11
